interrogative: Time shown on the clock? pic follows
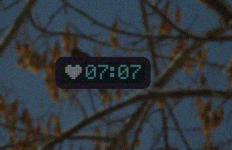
7:07
